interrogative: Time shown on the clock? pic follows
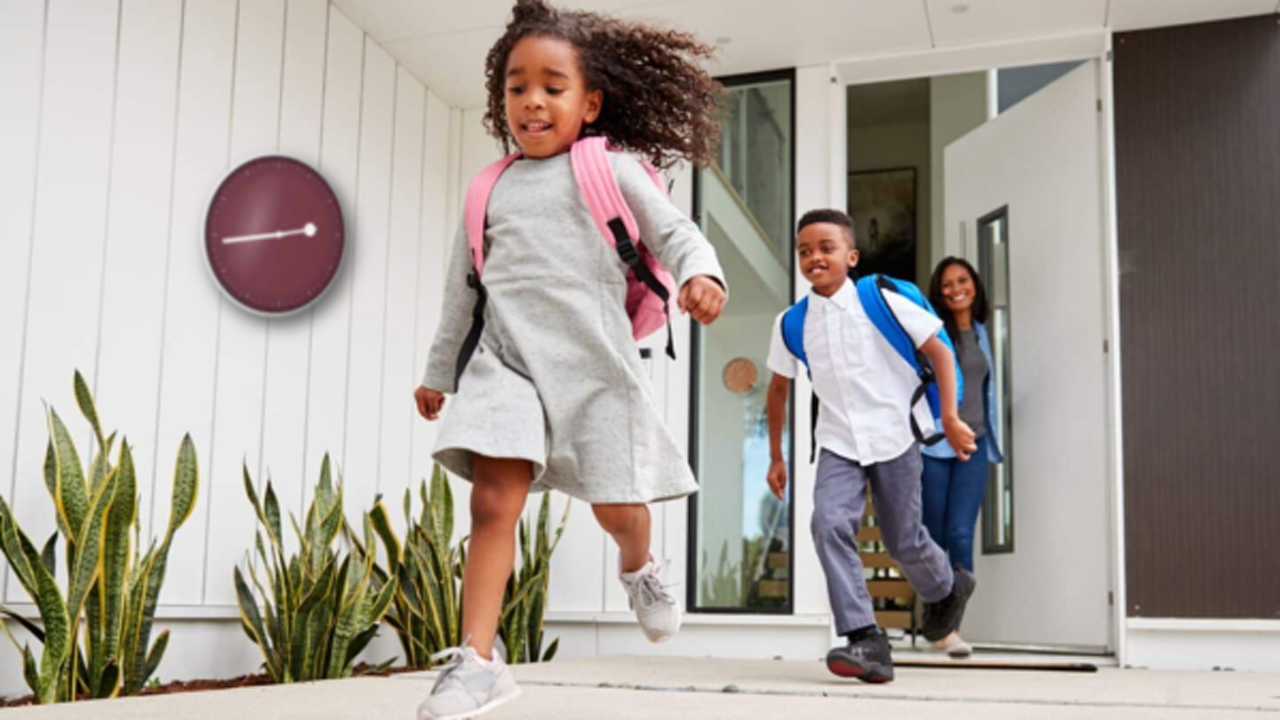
2:44
